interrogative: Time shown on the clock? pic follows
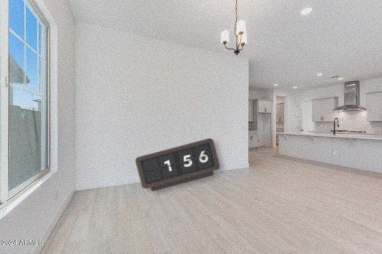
1:56
